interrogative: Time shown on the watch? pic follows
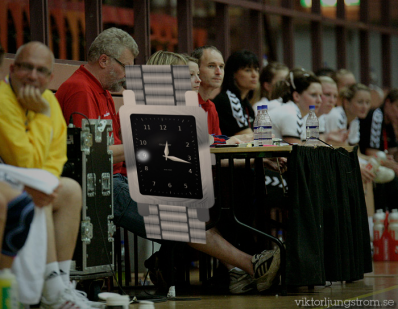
12:17
